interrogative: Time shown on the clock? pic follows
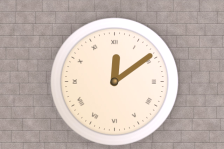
12:09
